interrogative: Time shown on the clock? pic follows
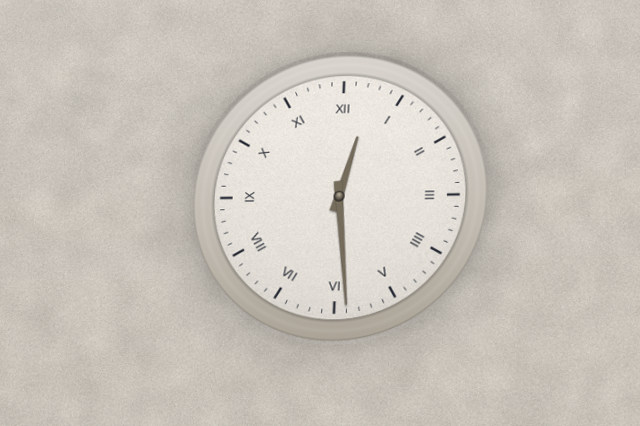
12:29
